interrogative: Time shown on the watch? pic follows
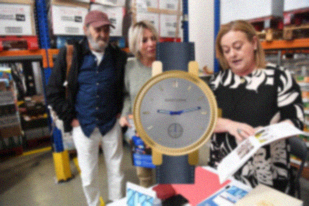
9:13
